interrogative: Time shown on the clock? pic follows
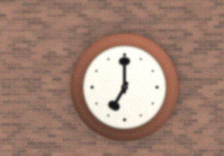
7:00
